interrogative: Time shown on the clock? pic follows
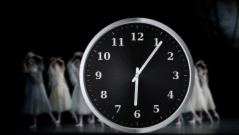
6:06
